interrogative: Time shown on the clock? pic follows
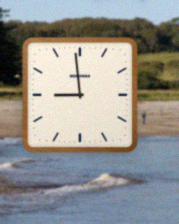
8:59
